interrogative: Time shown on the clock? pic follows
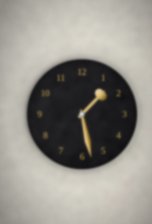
1:28
